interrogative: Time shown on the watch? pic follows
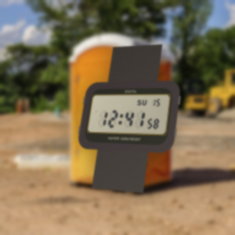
12:41
